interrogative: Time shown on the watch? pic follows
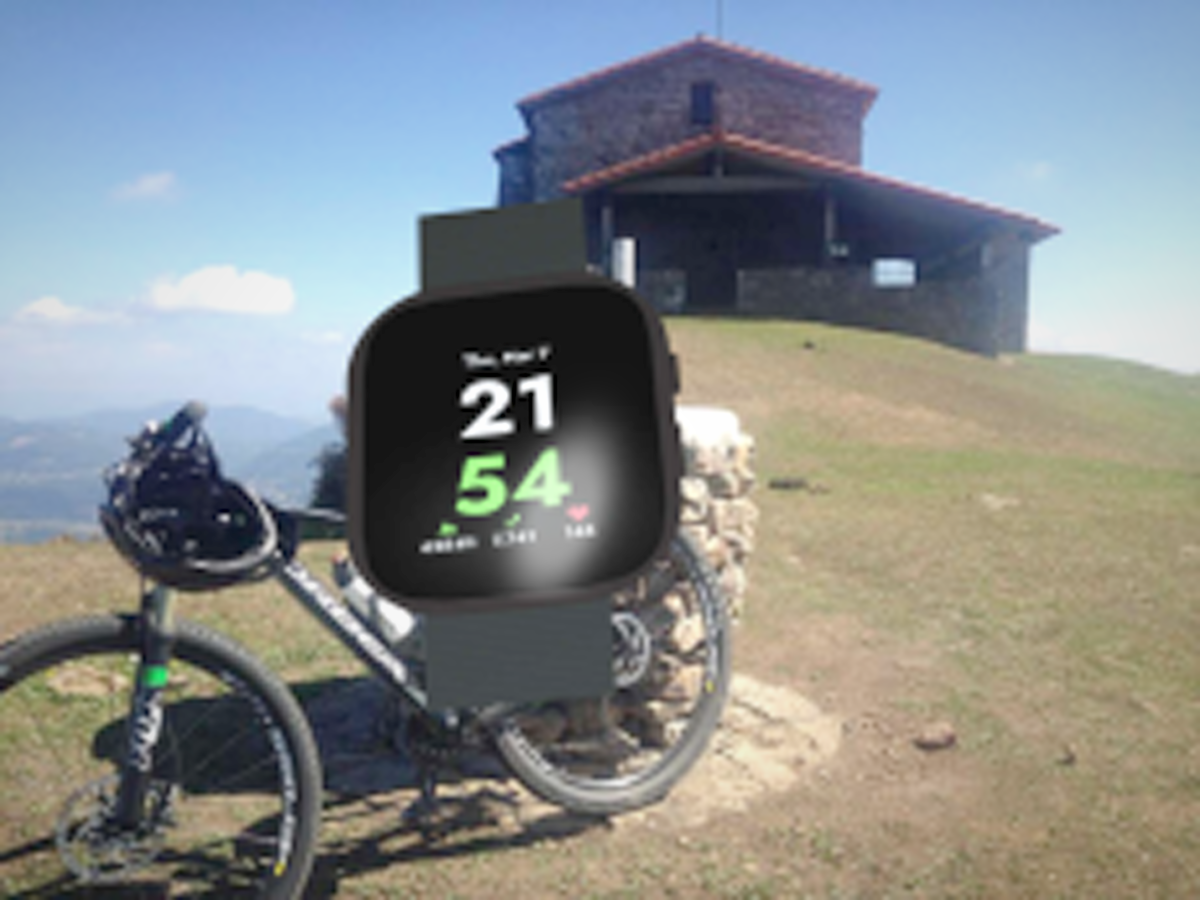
21:54
